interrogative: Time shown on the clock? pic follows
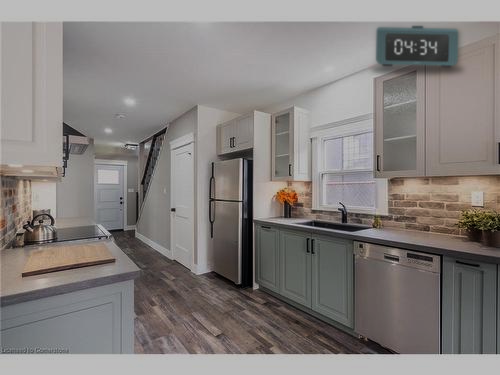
4:34
